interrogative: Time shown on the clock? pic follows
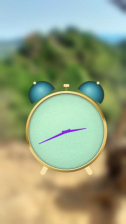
2:41
